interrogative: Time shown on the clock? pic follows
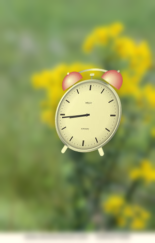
8:44
